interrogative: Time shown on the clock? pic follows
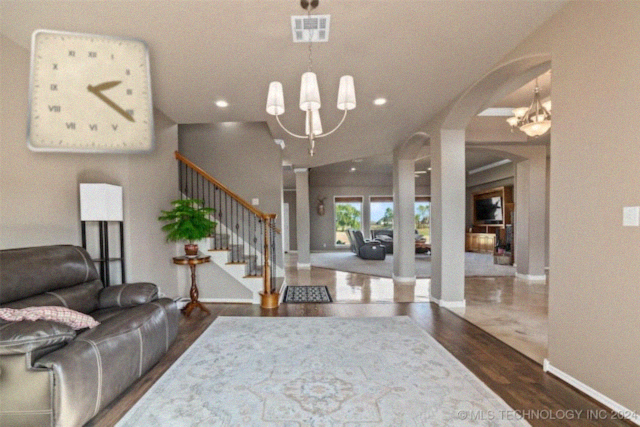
2:21
